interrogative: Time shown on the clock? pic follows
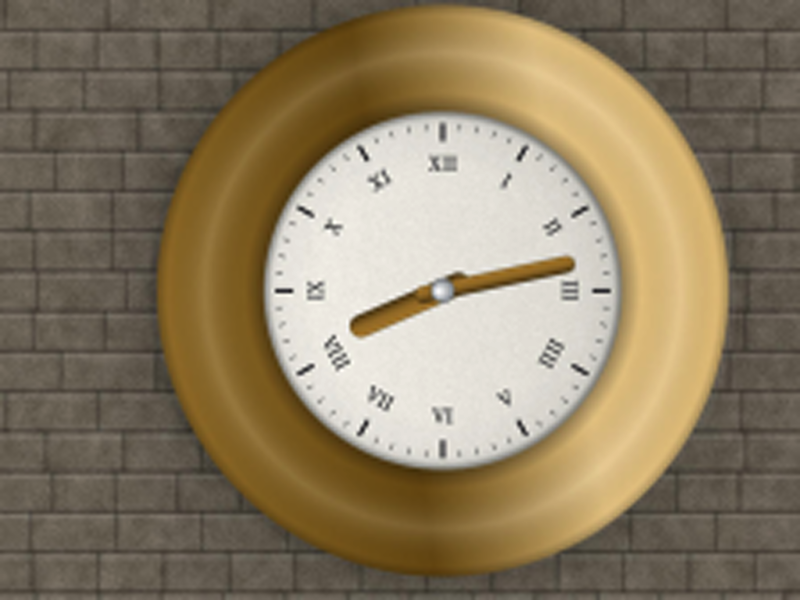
8:13
